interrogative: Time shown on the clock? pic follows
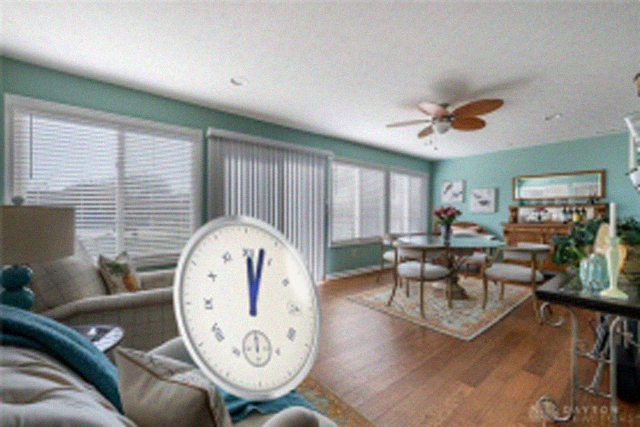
12:03
